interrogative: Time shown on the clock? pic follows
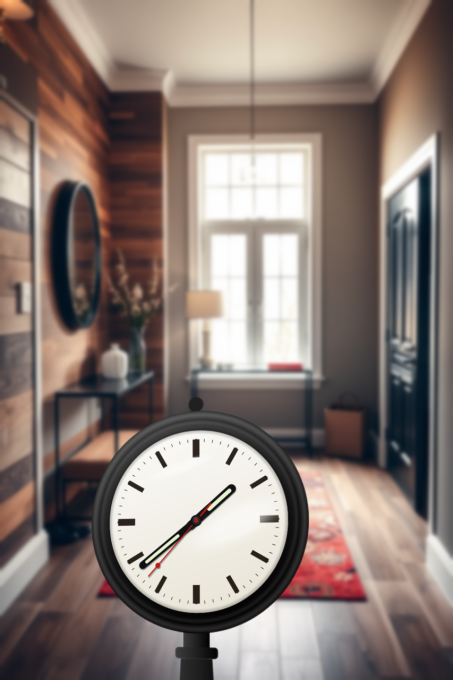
1:38:37
